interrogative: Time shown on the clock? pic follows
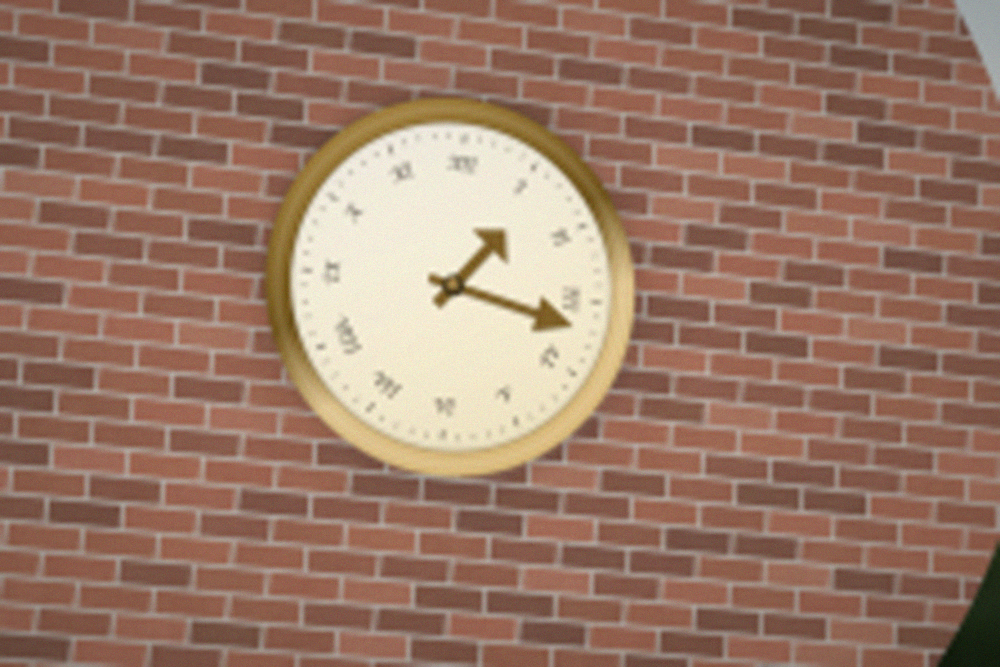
1:17
